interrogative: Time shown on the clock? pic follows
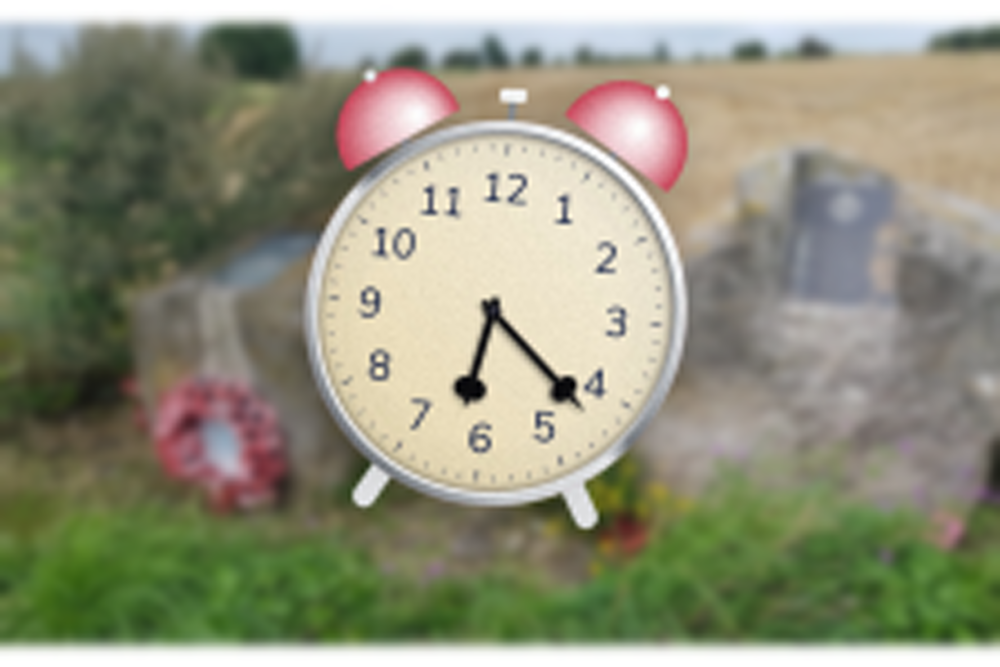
6:22
